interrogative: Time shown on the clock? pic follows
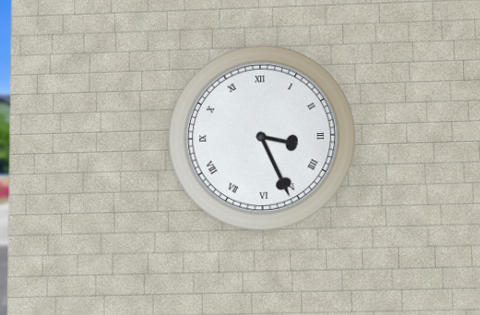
3:26
